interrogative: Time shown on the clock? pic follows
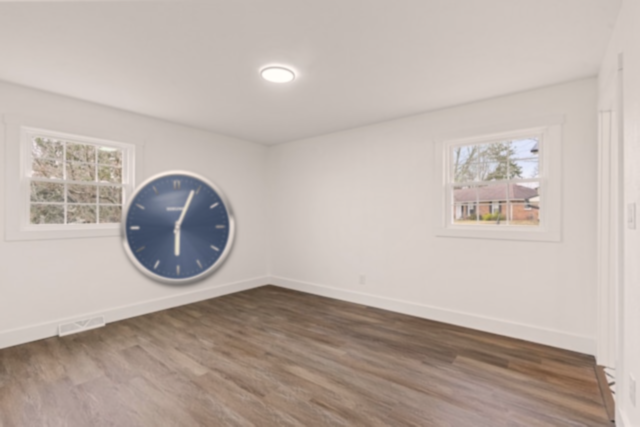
6:04
